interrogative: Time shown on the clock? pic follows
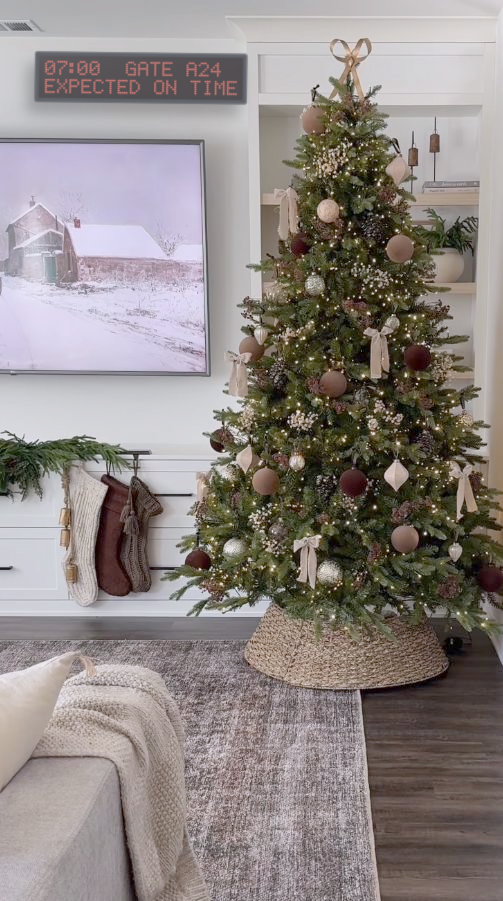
7:00
